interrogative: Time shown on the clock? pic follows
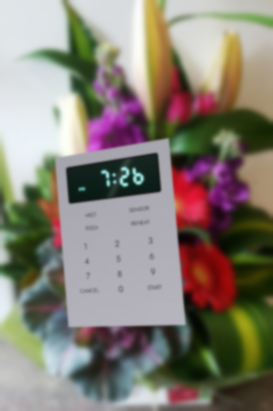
7:26
